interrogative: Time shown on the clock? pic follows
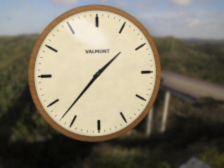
1:37
